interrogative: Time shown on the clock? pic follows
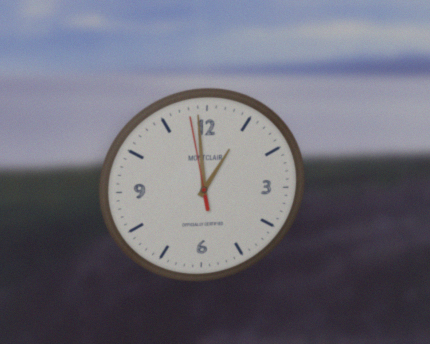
12:58:58
